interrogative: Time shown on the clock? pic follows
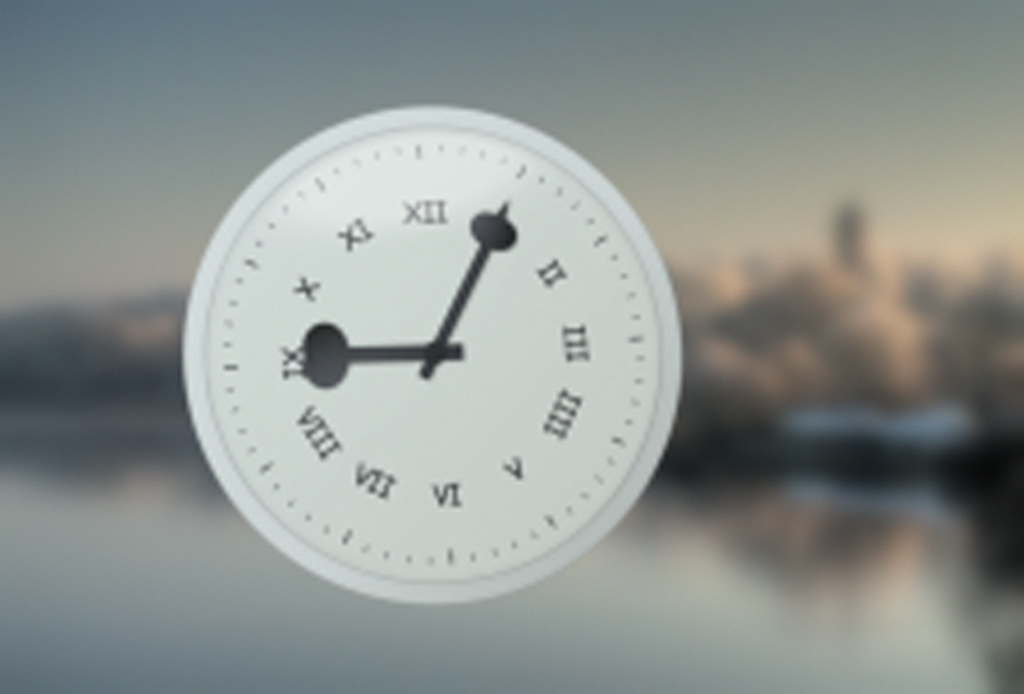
9:05
